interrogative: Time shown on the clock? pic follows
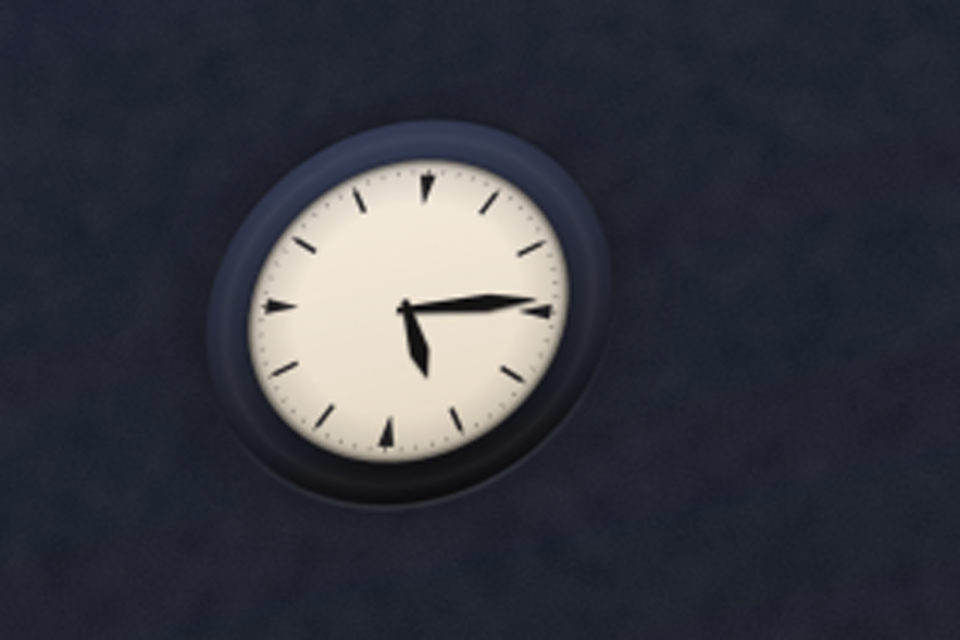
5:14
